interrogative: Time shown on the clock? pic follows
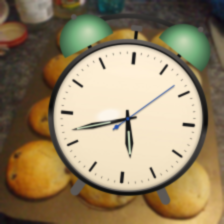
5:42:08
